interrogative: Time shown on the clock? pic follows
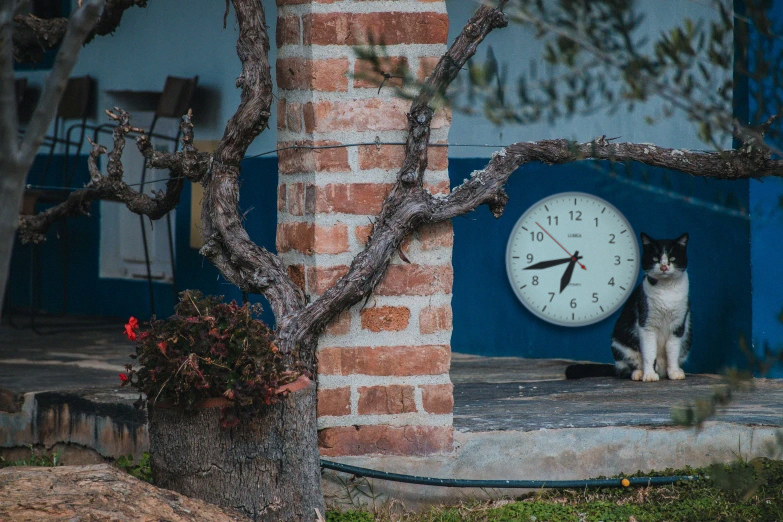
6:42:52
